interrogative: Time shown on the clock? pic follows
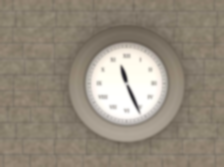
11:26
